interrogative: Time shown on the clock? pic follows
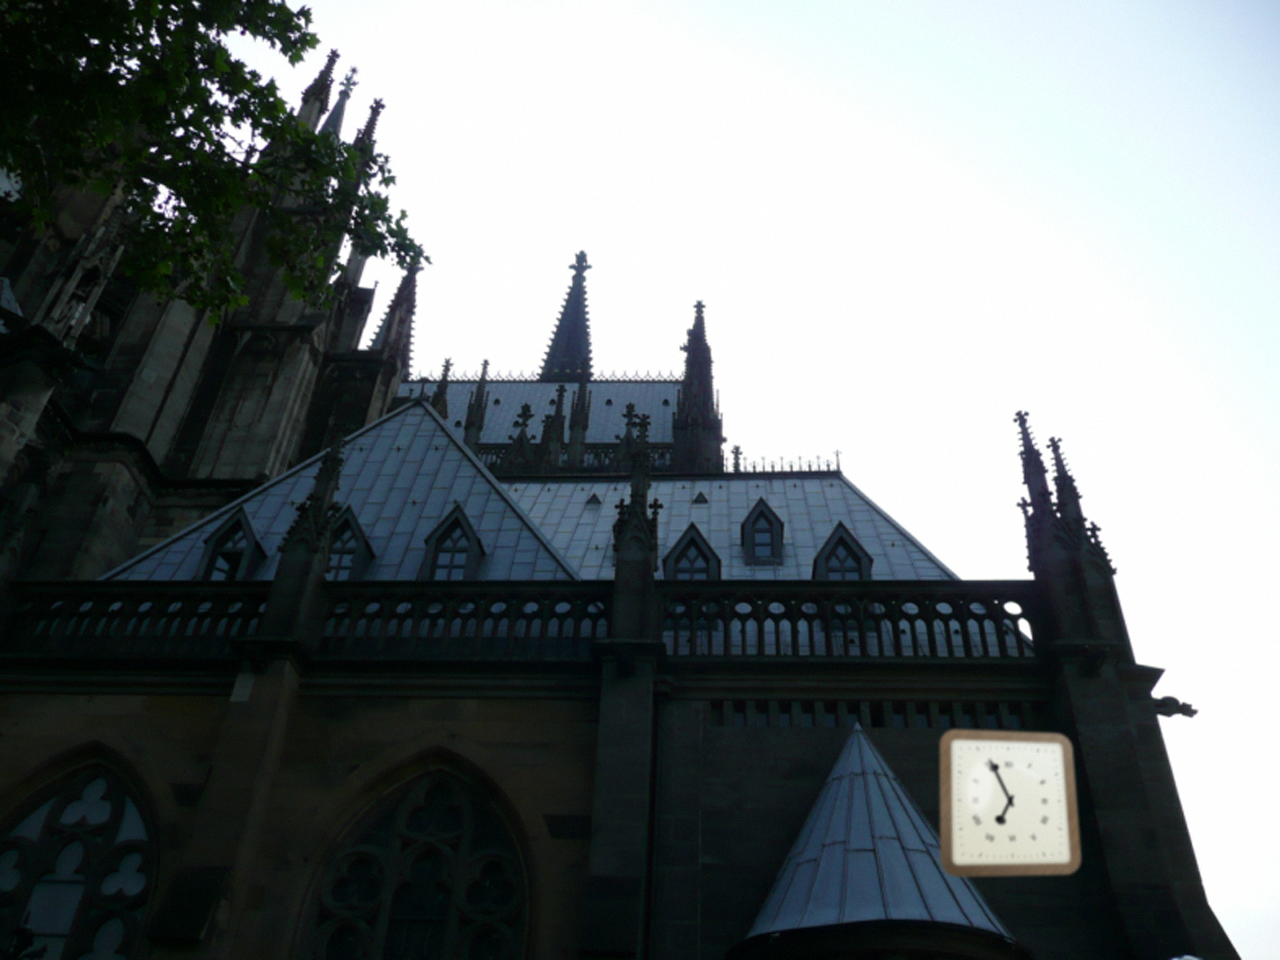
6:56
